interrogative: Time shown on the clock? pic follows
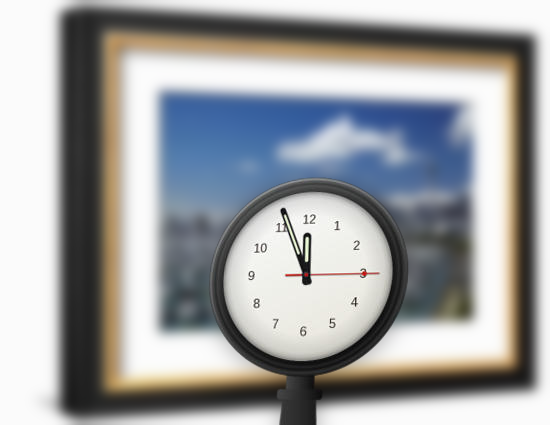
11:56:15
